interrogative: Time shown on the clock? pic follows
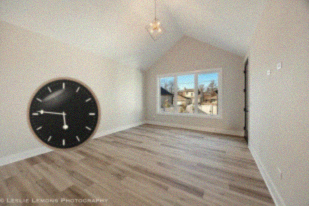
5:46
